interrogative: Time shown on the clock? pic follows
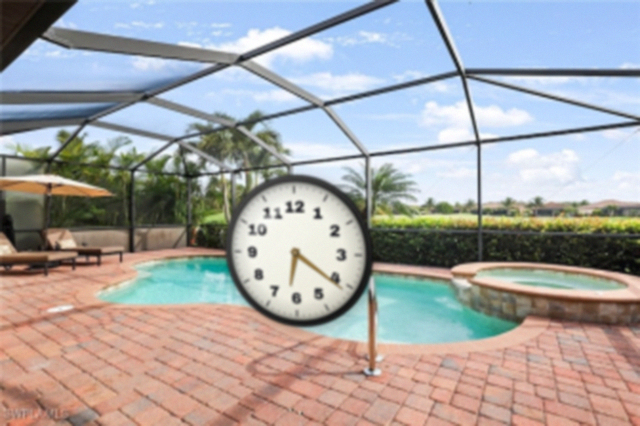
6:21
